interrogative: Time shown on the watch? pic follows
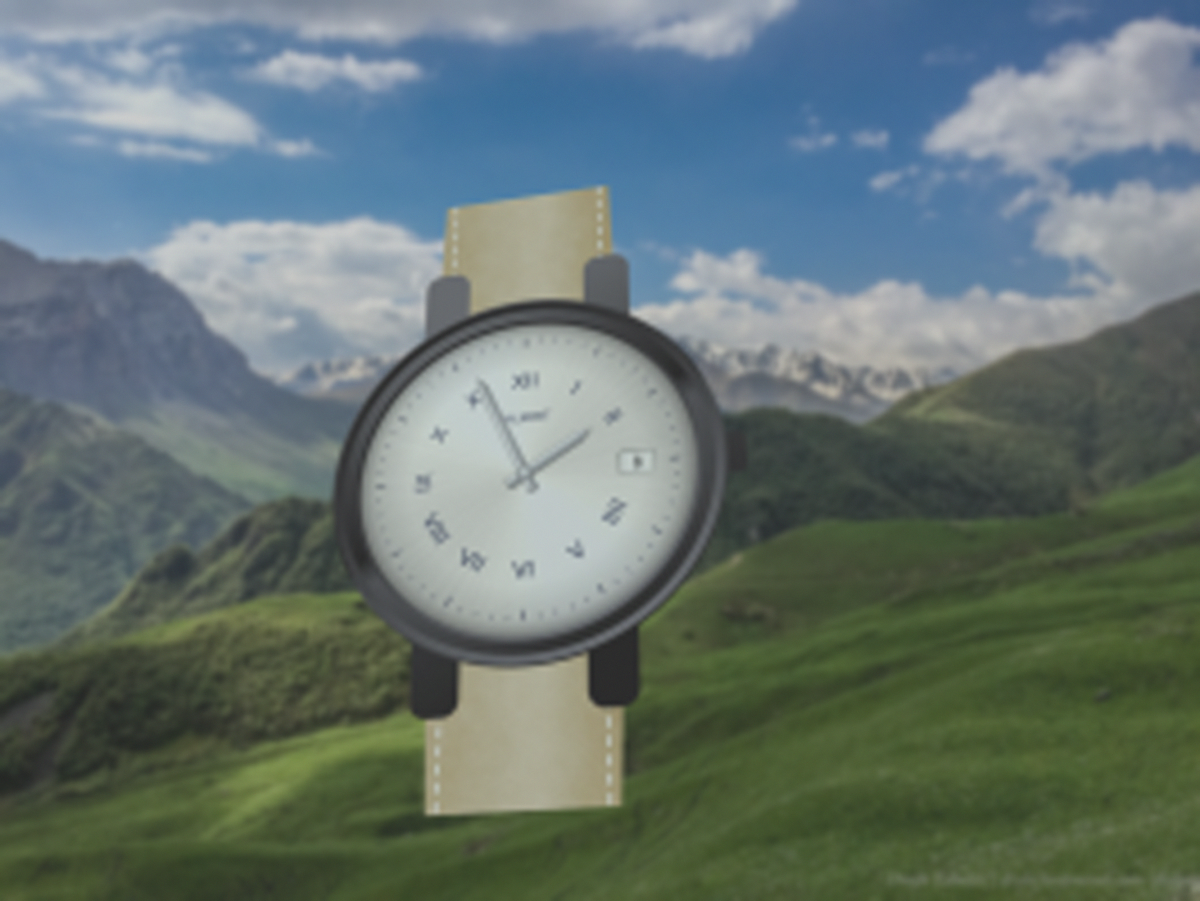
1:56
